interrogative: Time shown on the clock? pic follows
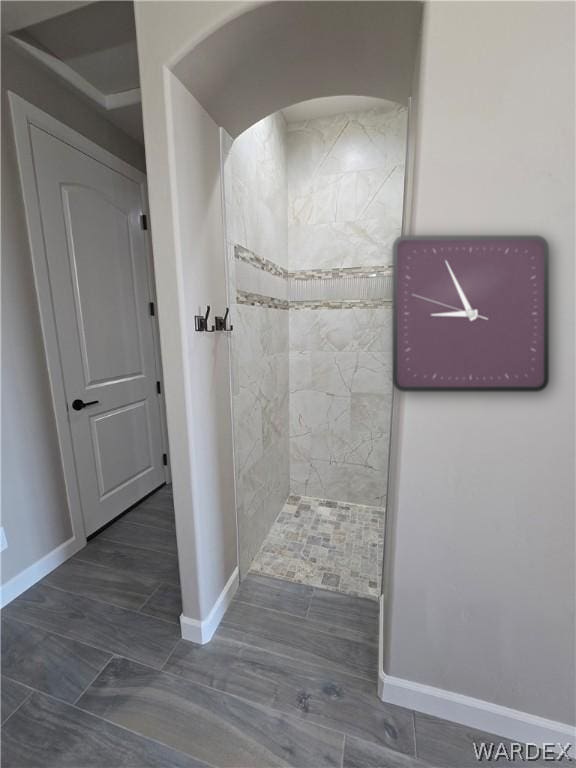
8:55:48
